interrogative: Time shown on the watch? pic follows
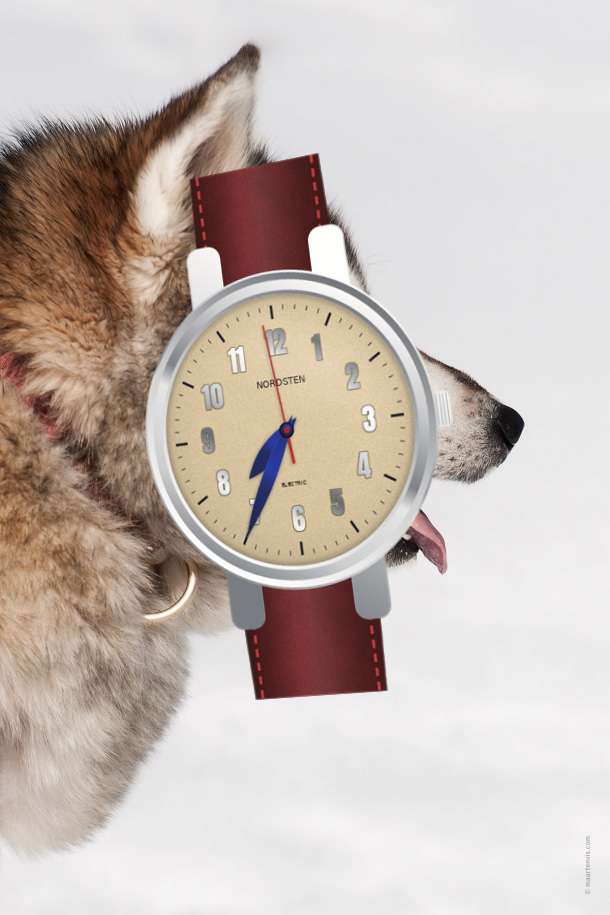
7:34:59
